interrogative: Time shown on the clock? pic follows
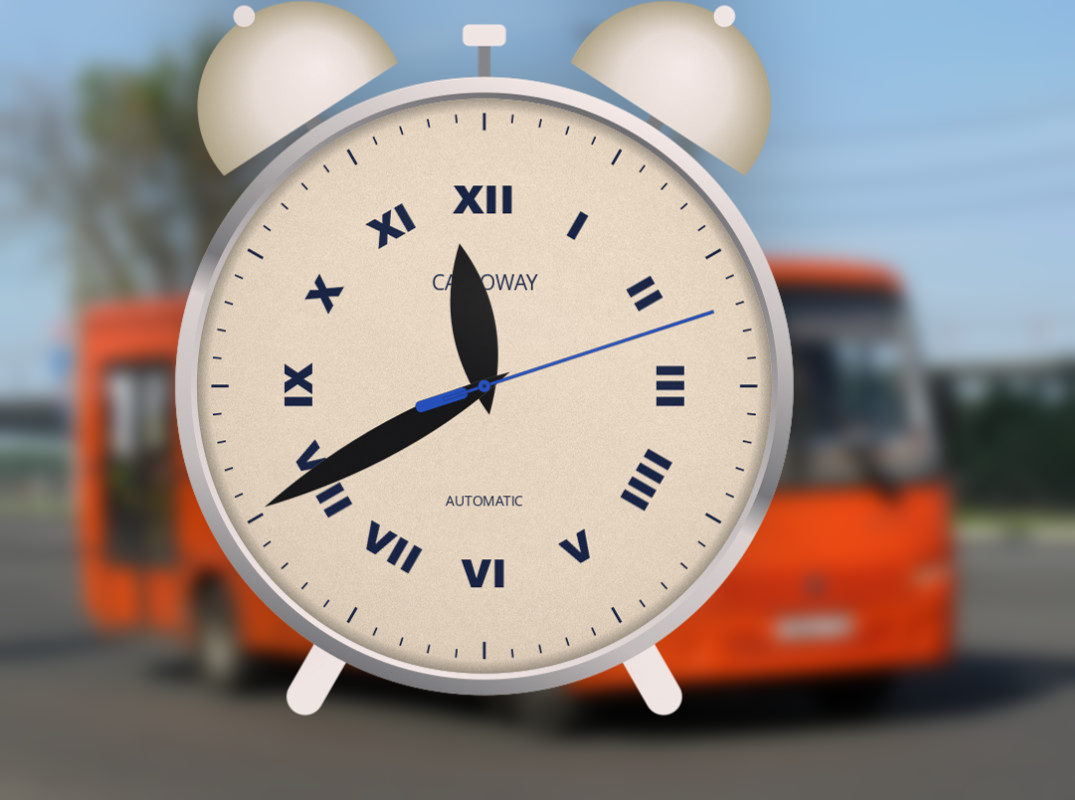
11:40:12
